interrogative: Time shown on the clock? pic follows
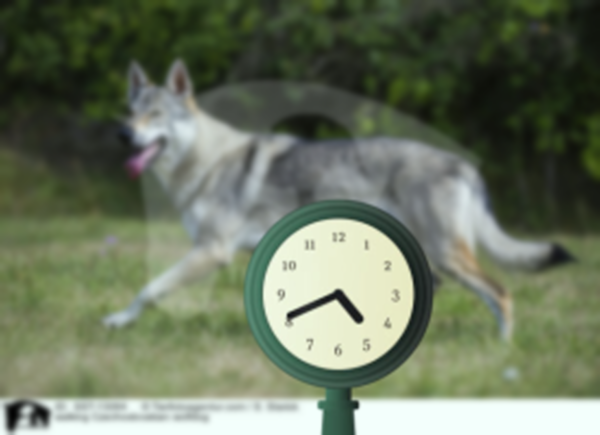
4:41
